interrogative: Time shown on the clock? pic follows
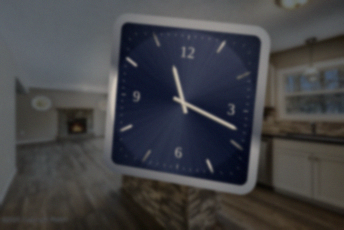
11:18
